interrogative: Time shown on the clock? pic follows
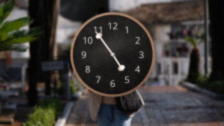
4:54
